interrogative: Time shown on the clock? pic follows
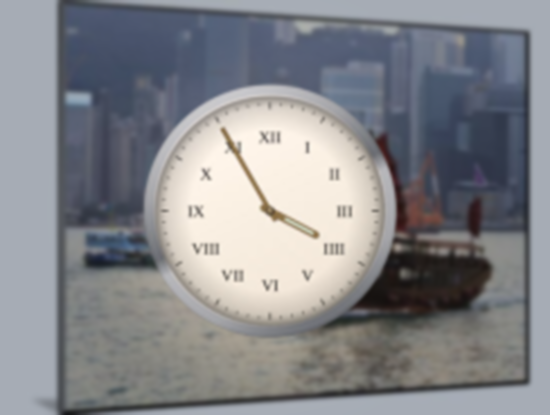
3:55
